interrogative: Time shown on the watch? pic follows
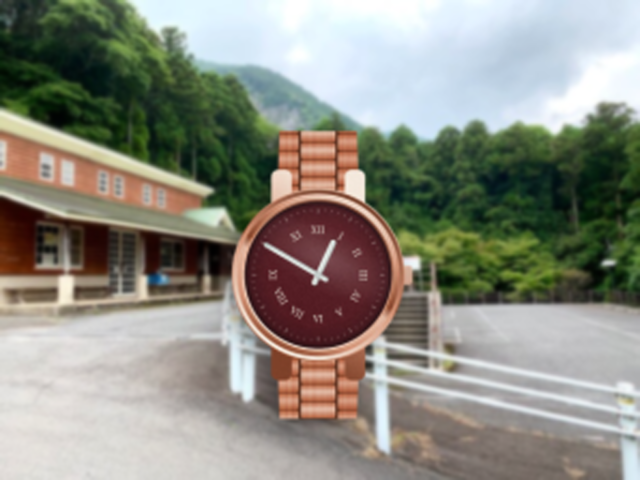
12:50
